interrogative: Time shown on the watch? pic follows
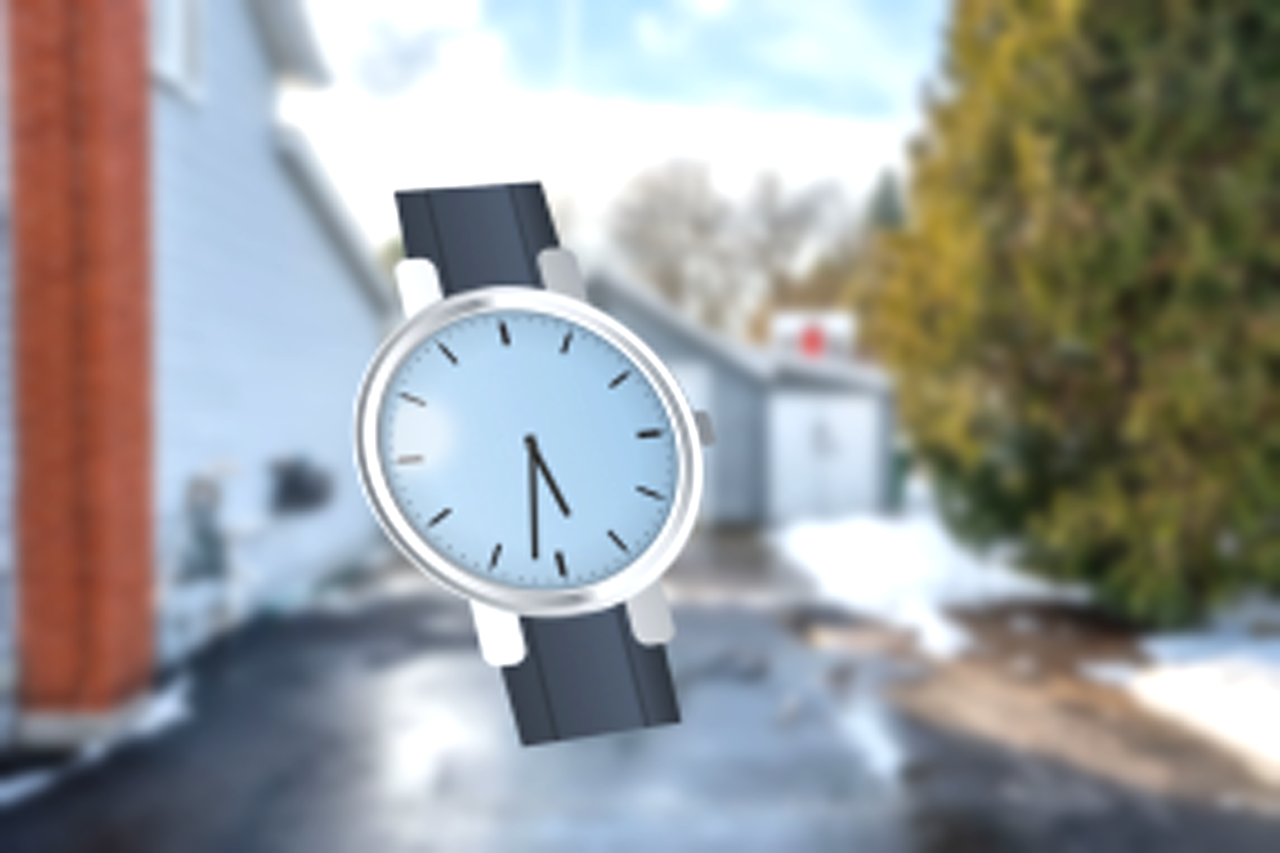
5:32
